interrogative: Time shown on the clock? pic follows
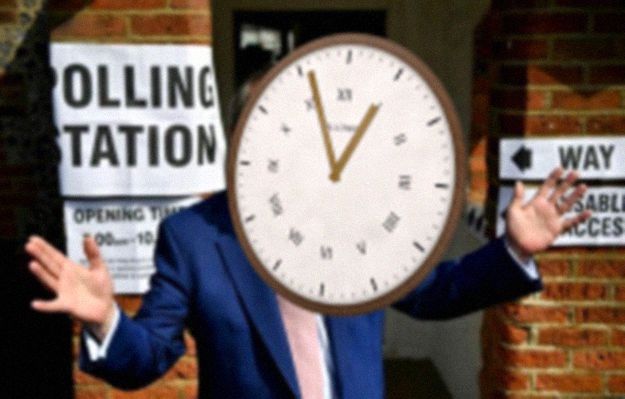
12:56
